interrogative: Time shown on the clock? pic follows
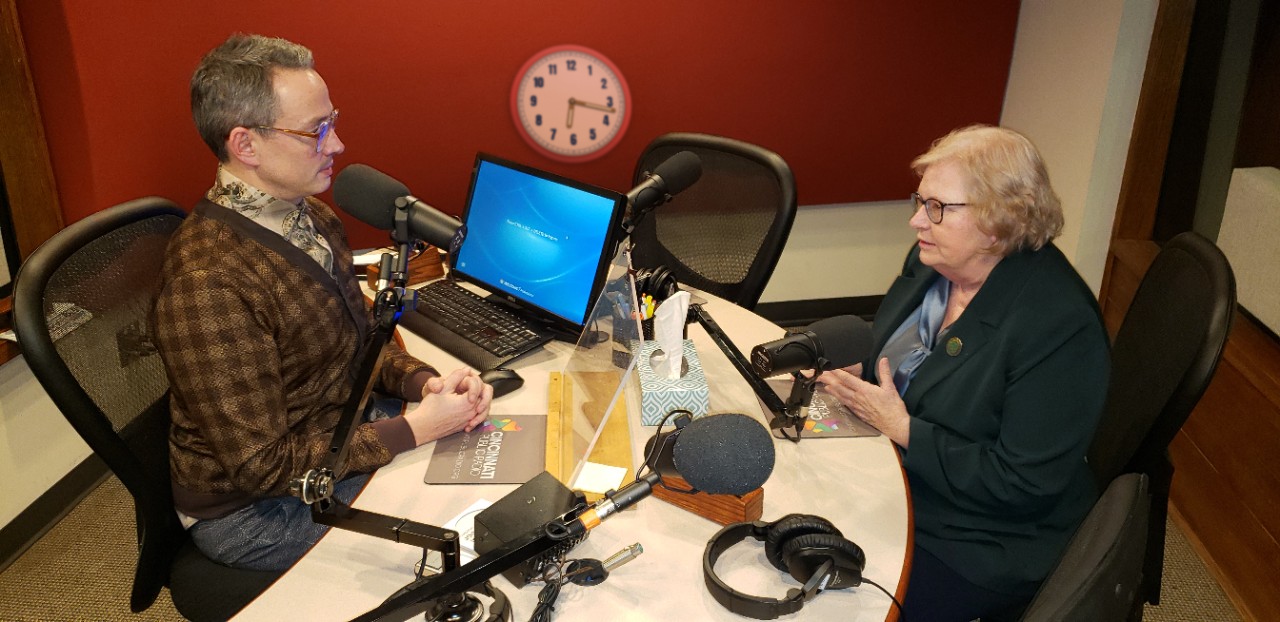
6:17
